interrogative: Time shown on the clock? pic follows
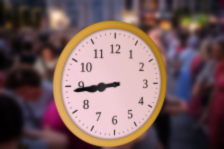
8:44
